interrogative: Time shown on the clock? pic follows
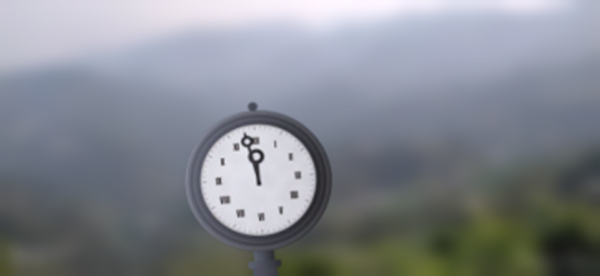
11:58
